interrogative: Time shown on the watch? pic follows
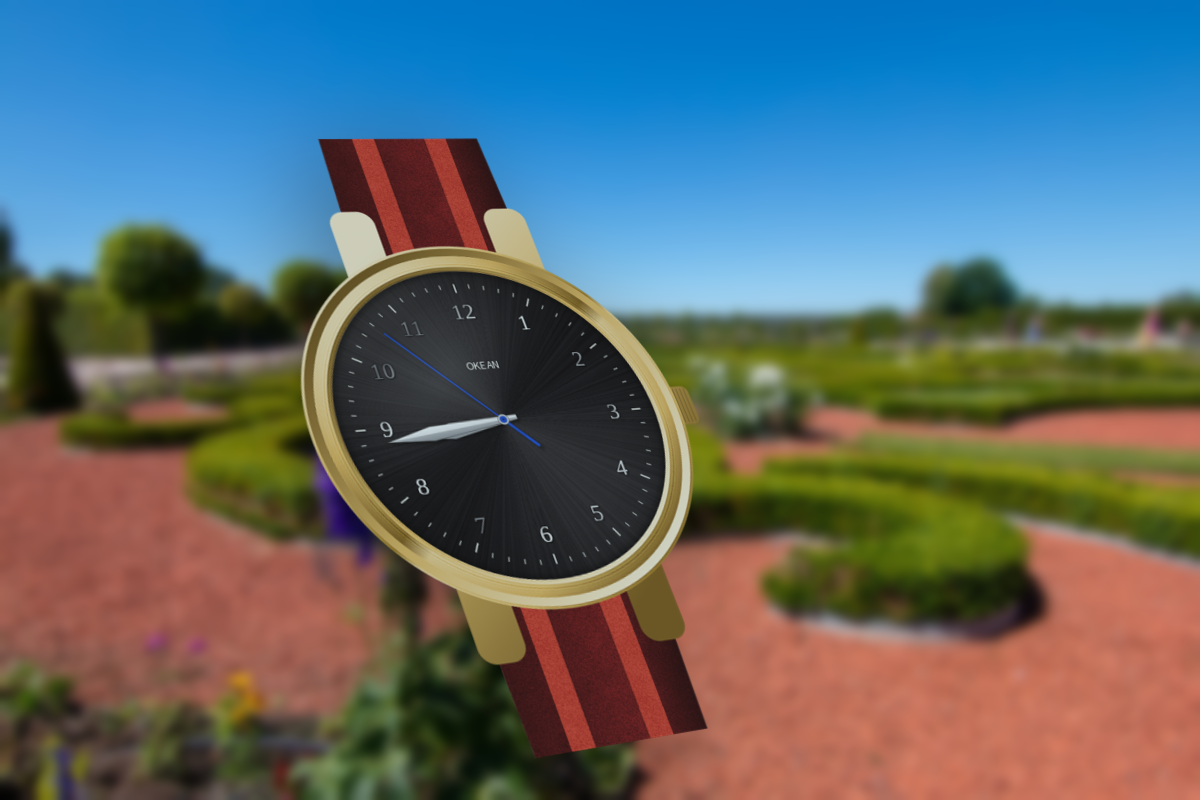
8:43:53
